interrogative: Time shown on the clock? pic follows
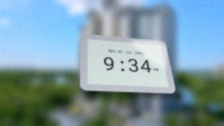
9:34
